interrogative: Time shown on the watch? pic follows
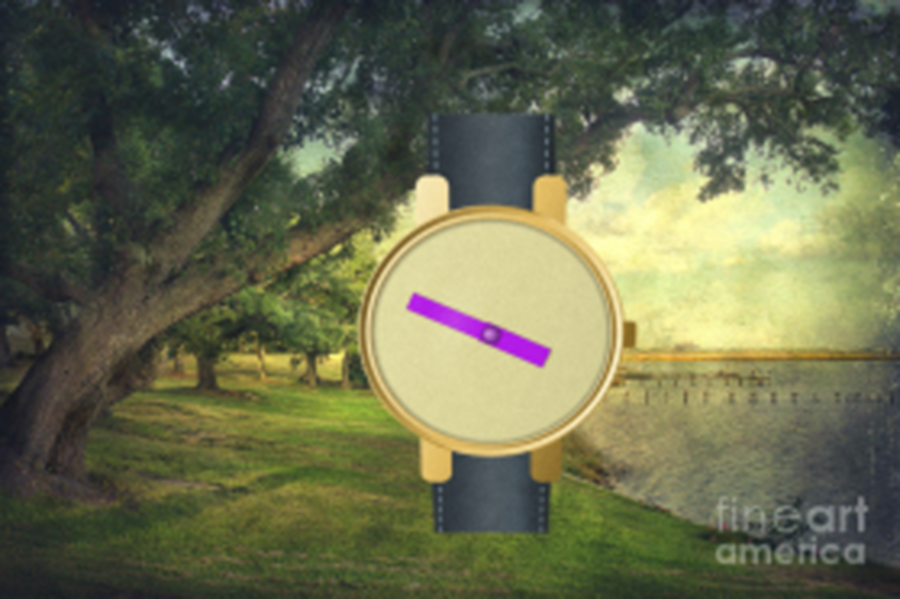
3:49
